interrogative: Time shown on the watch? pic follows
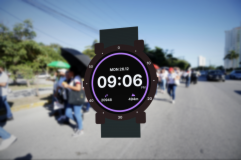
9:06
